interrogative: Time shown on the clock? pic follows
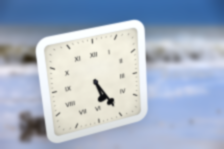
5:25
